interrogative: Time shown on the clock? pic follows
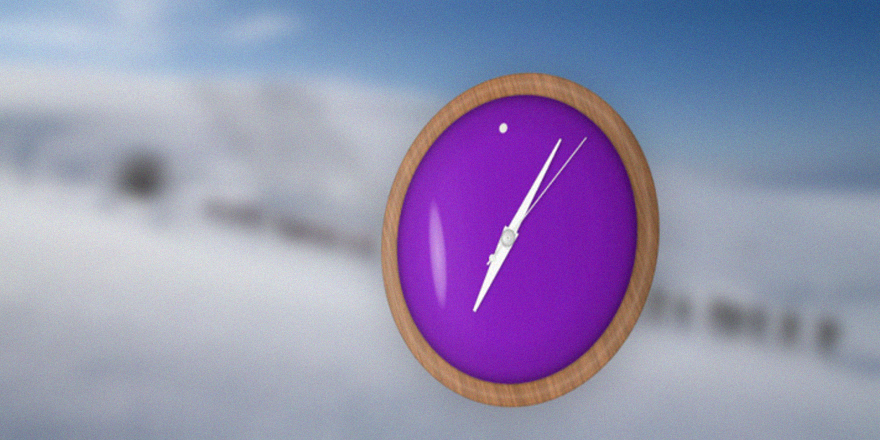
7:06:08
